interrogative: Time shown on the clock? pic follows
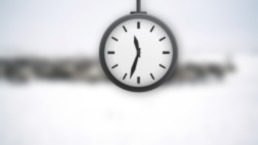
11:33
